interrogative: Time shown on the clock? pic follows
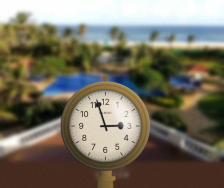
2:57
